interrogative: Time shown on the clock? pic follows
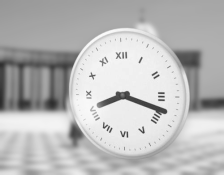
8:18
